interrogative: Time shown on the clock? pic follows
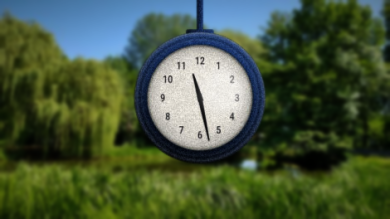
11:28
